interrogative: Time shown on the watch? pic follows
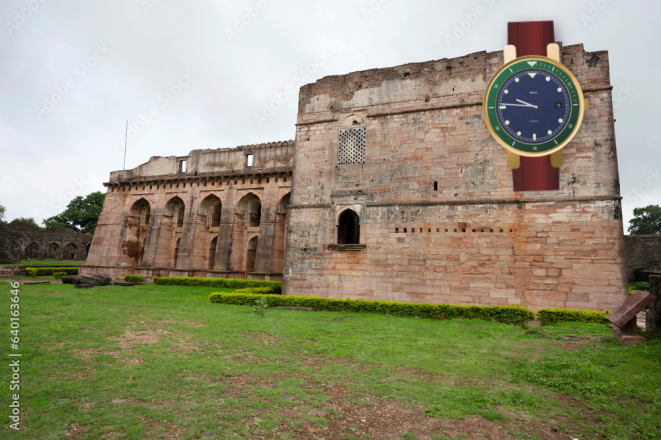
9:46
